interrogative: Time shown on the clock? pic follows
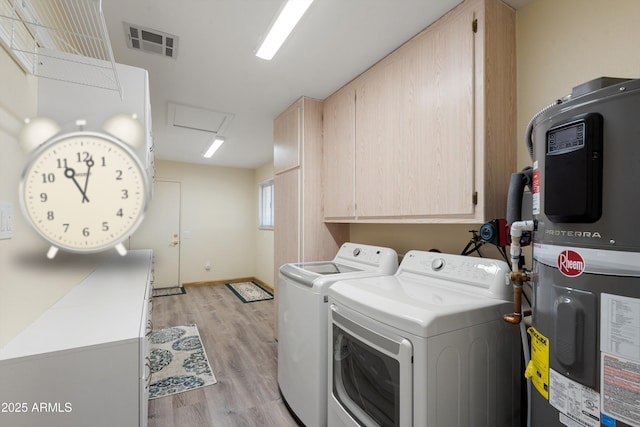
11:02
